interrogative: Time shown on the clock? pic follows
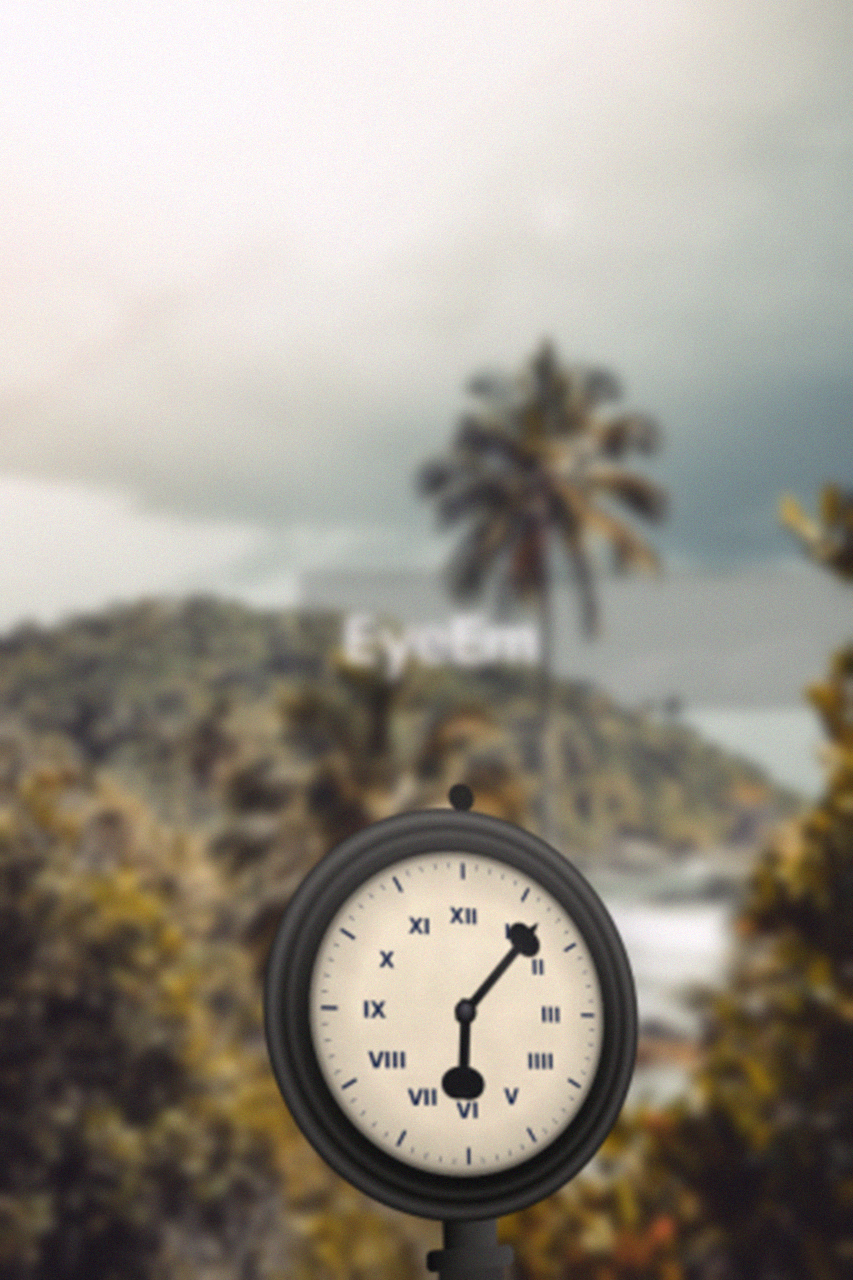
6:07
